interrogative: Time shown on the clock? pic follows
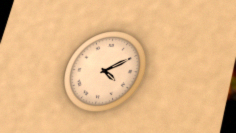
4:10
